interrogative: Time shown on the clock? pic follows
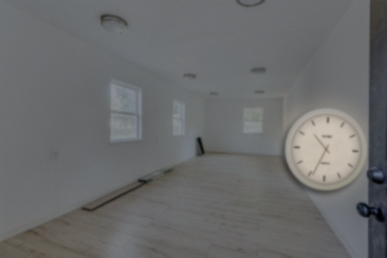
10:34
